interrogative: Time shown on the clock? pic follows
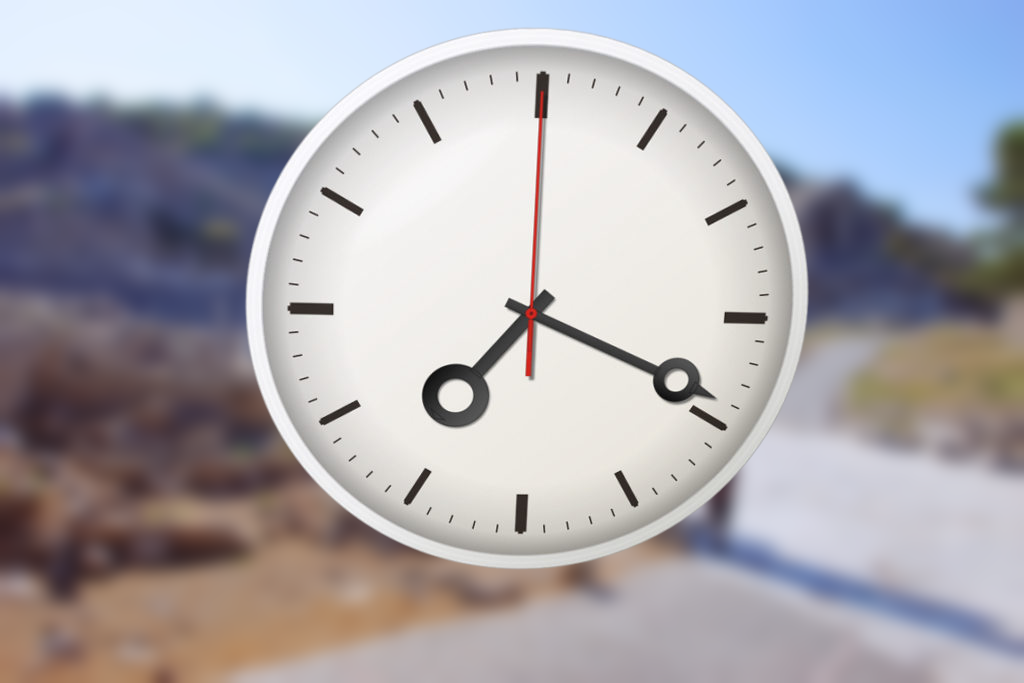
7:19:00
